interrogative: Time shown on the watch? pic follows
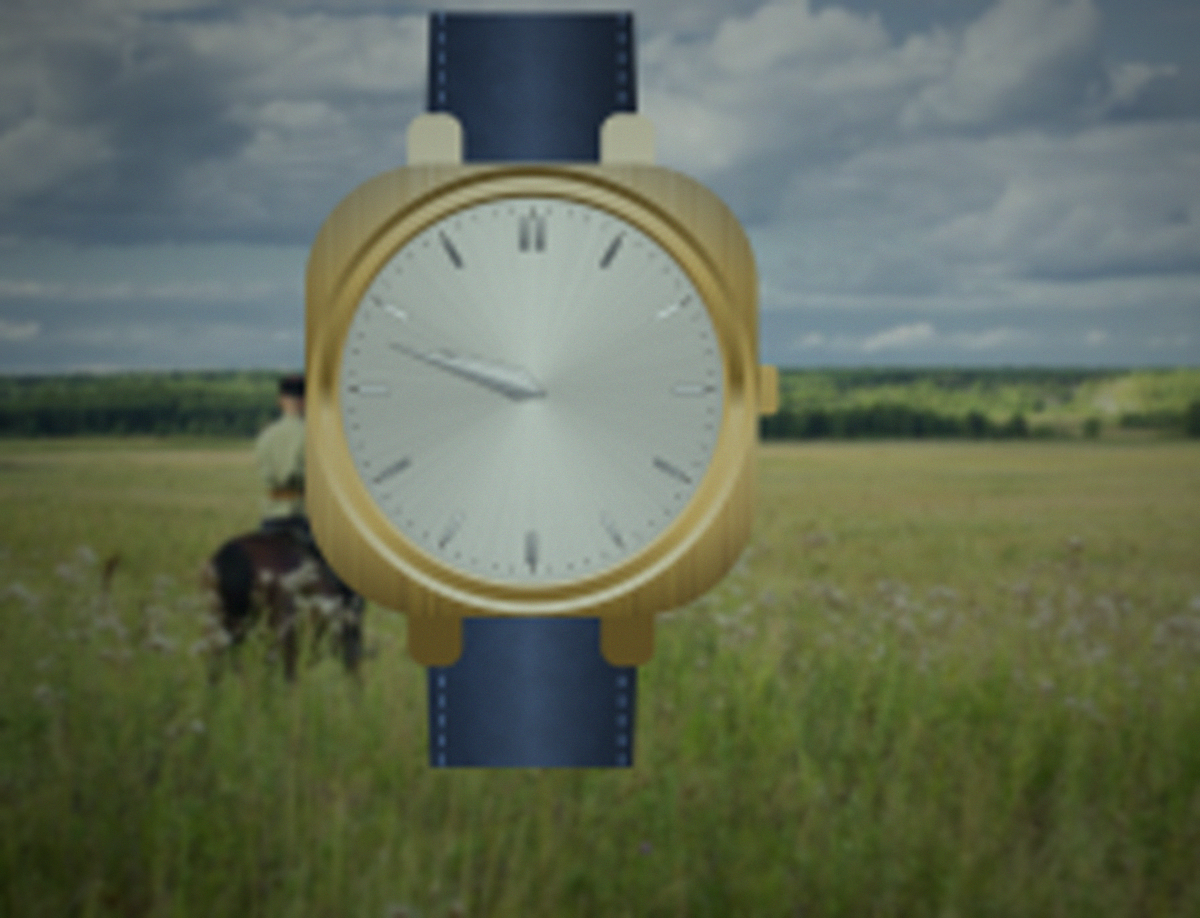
9:48
